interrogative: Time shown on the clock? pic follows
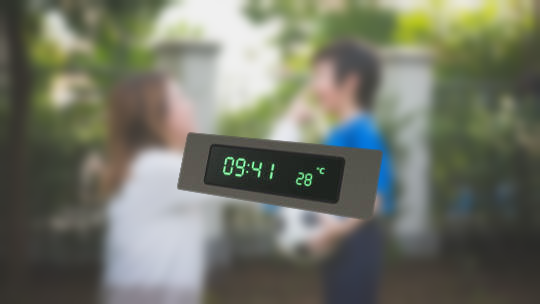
9:41
